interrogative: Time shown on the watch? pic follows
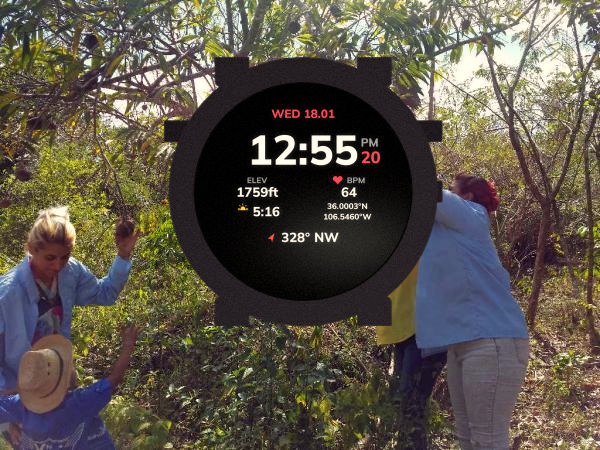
12:55:20
